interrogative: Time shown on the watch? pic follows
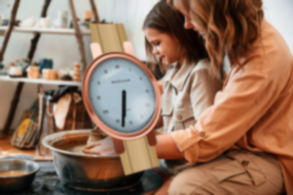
6:33
